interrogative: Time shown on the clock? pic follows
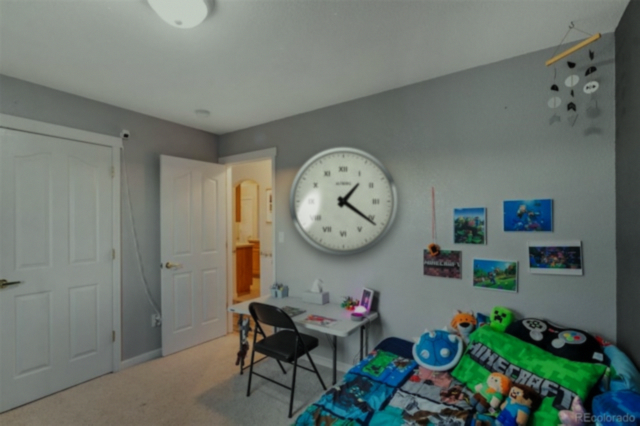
1:21
